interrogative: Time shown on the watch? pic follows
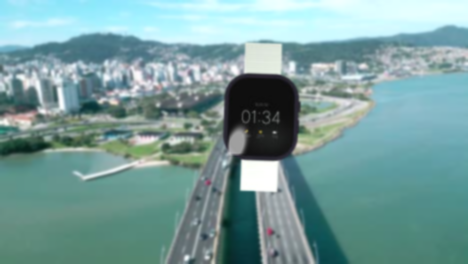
1:34
